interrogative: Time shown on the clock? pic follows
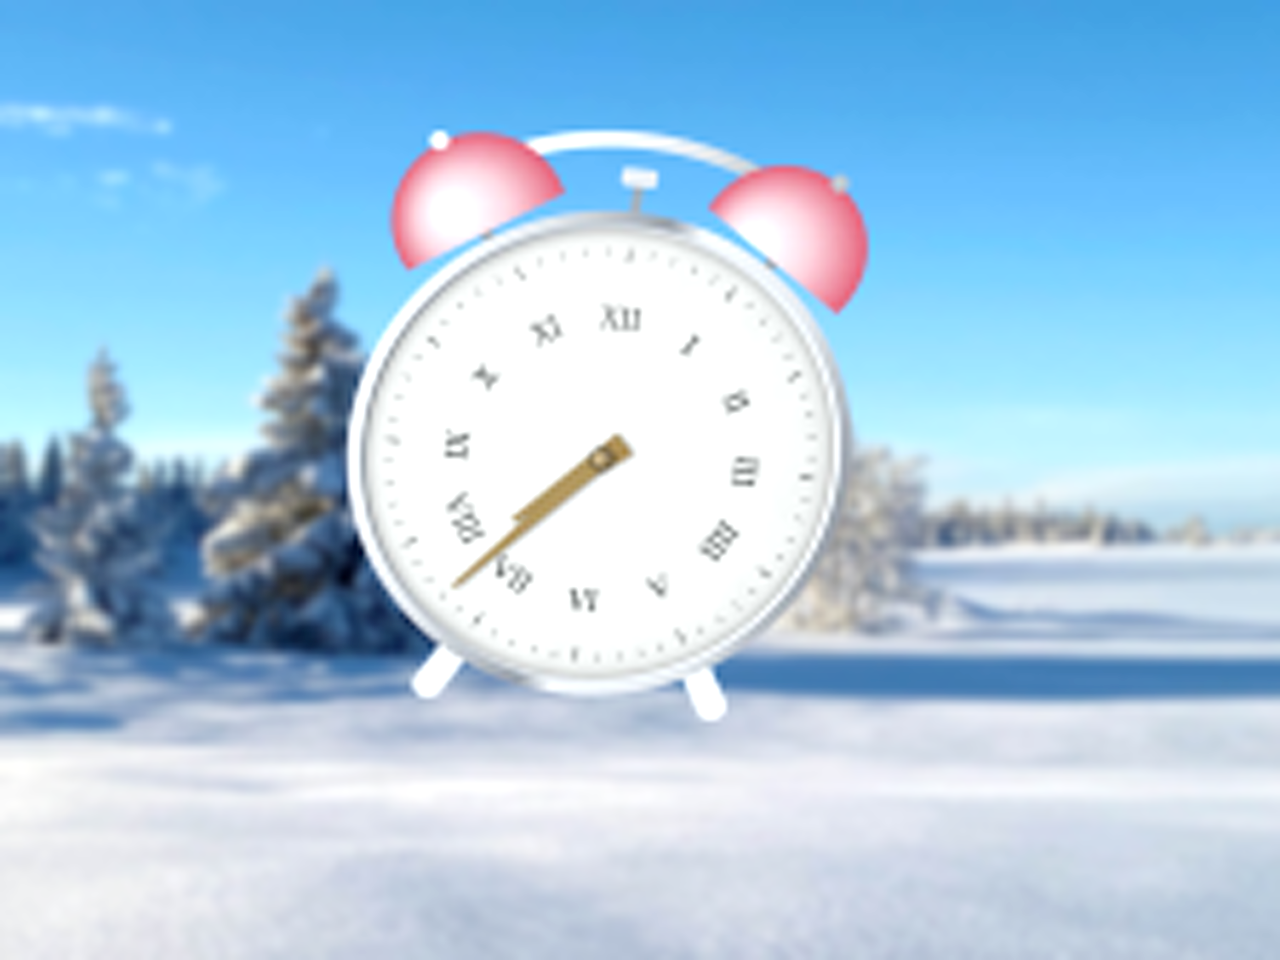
7:37
